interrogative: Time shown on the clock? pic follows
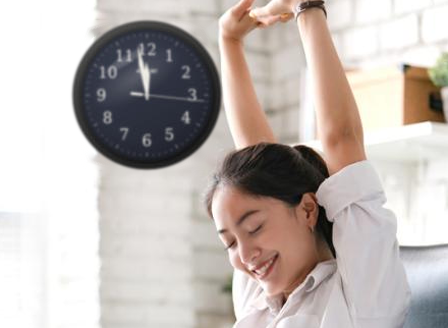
11:58:16
